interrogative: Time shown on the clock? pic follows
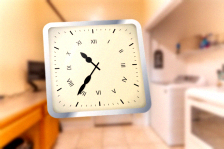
10:36
